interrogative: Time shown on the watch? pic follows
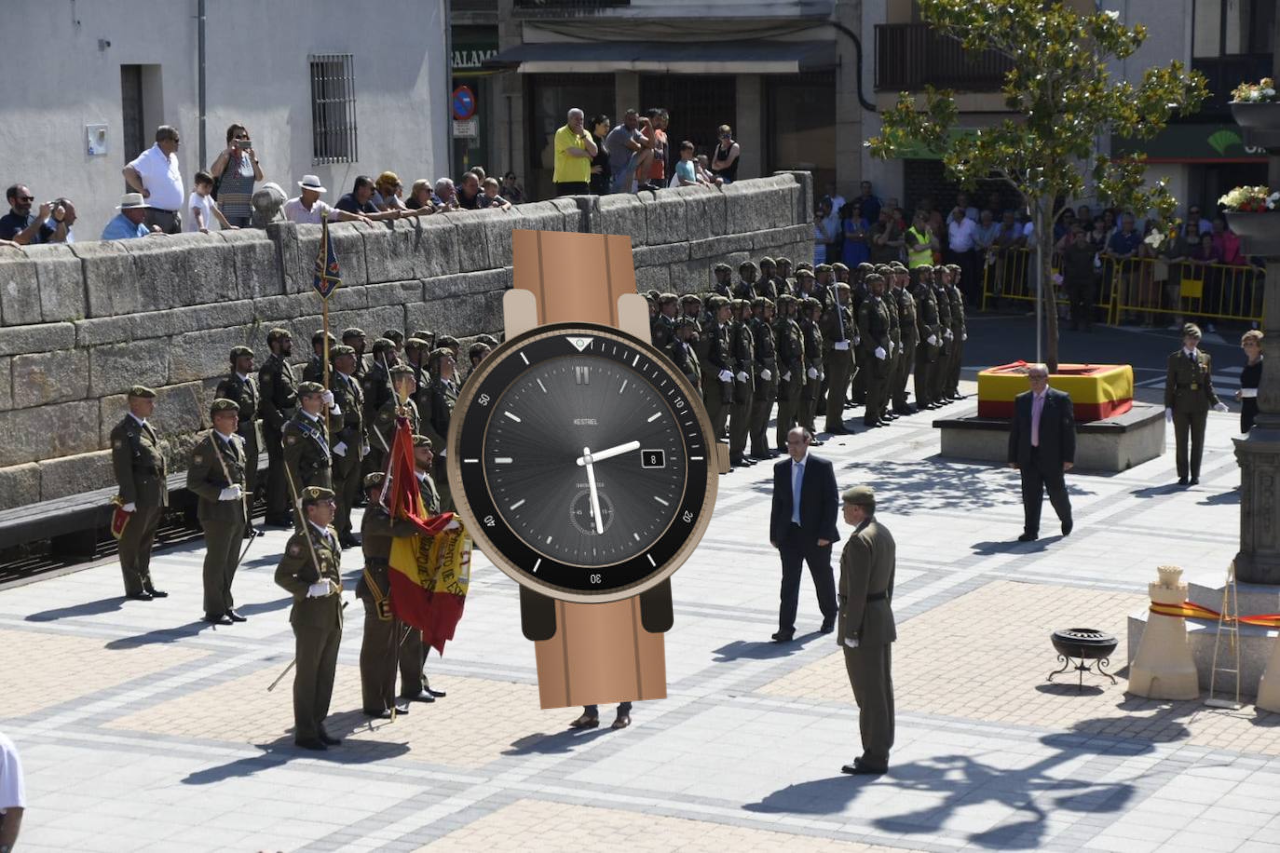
2:29
